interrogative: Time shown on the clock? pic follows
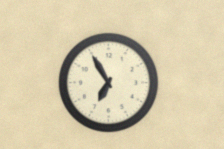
6:55
